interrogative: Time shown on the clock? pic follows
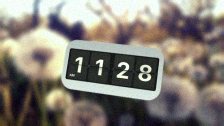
11:28
